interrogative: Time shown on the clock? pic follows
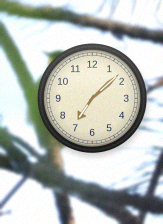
7:08
